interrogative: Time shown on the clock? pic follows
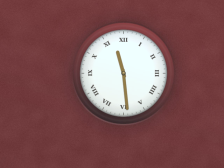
11:29
